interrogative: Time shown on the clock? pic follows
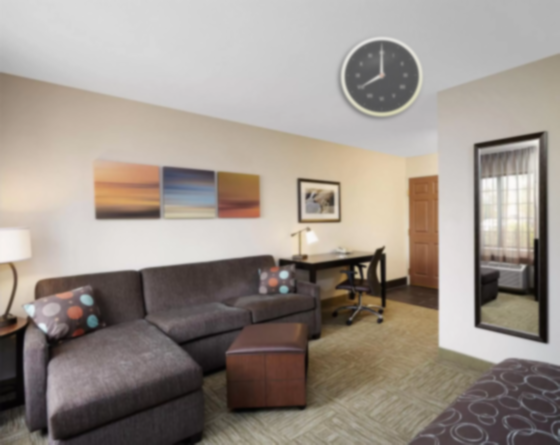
8:00
